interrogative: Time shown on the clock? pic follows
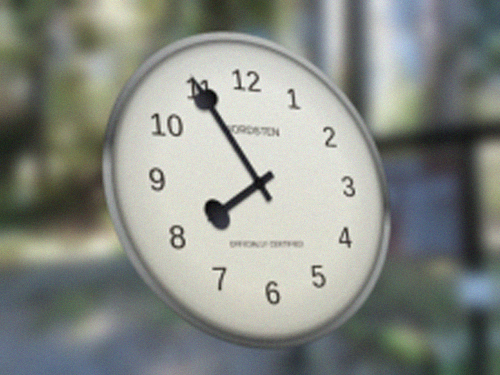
7:55
